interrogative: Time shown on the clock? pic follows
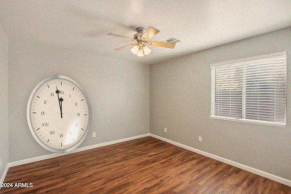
11:58
